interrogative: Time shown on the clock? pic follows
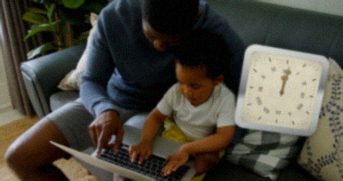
12:01
